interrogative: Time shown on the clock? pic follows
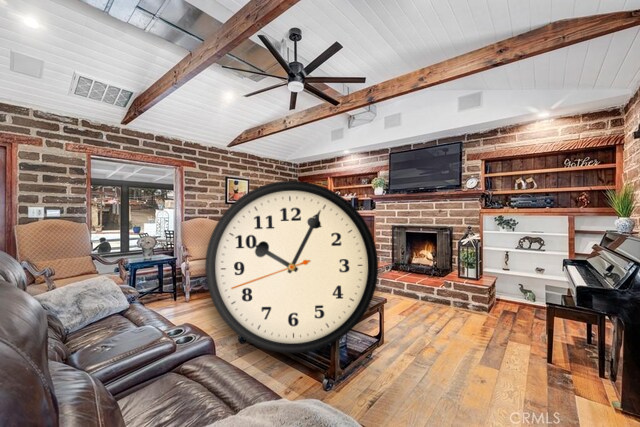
10:04:42
